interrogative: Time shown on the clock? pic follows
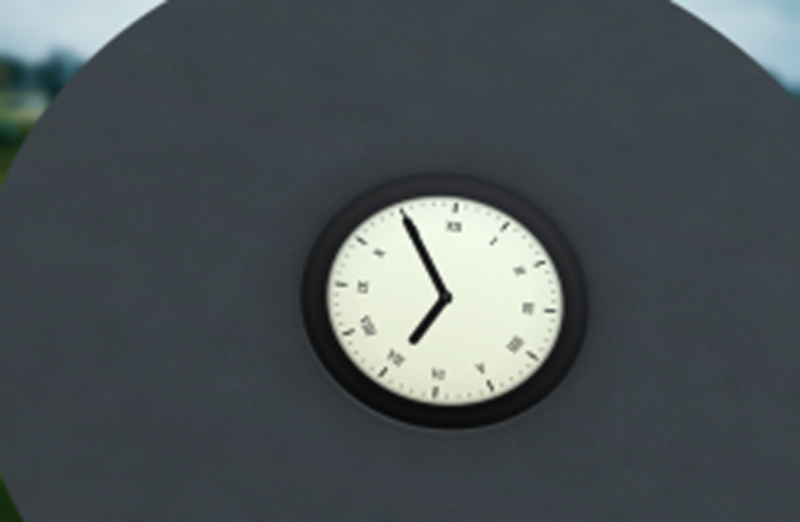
6:55
